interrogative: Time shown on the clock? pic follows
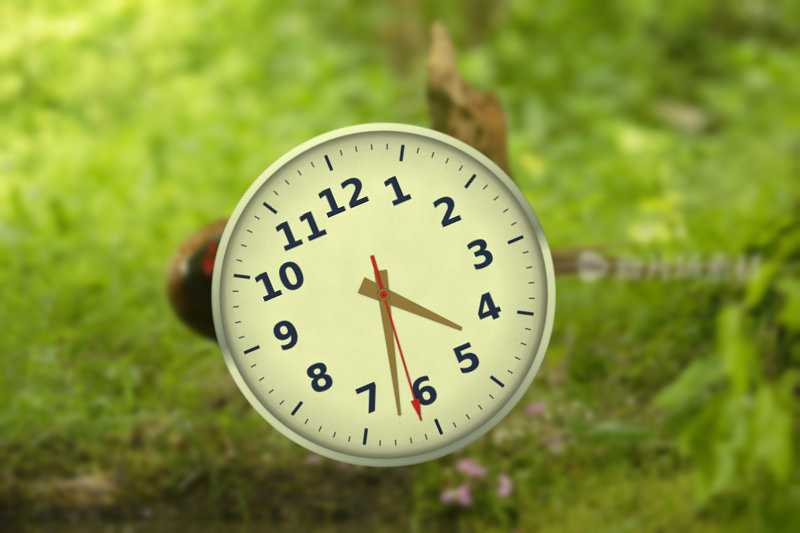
4:32:31
